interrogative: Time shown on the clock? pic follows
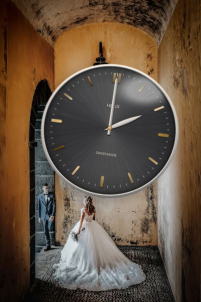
2:00
